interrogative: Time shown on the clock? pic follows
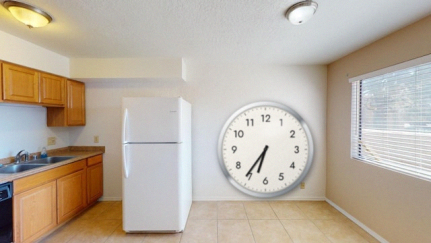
6:36
